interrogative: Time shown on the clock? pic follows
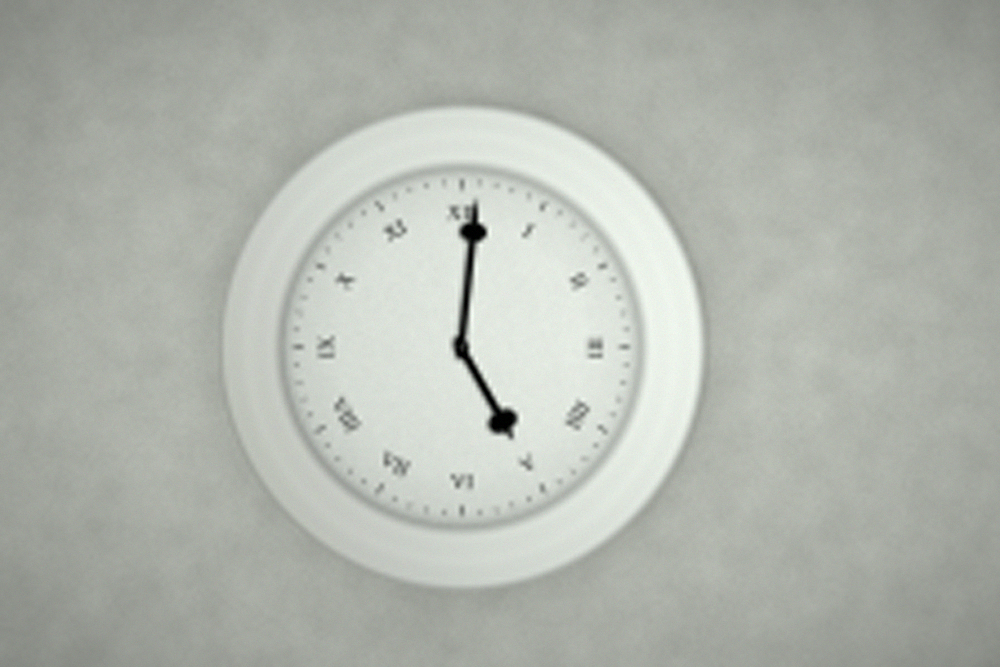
5:01
